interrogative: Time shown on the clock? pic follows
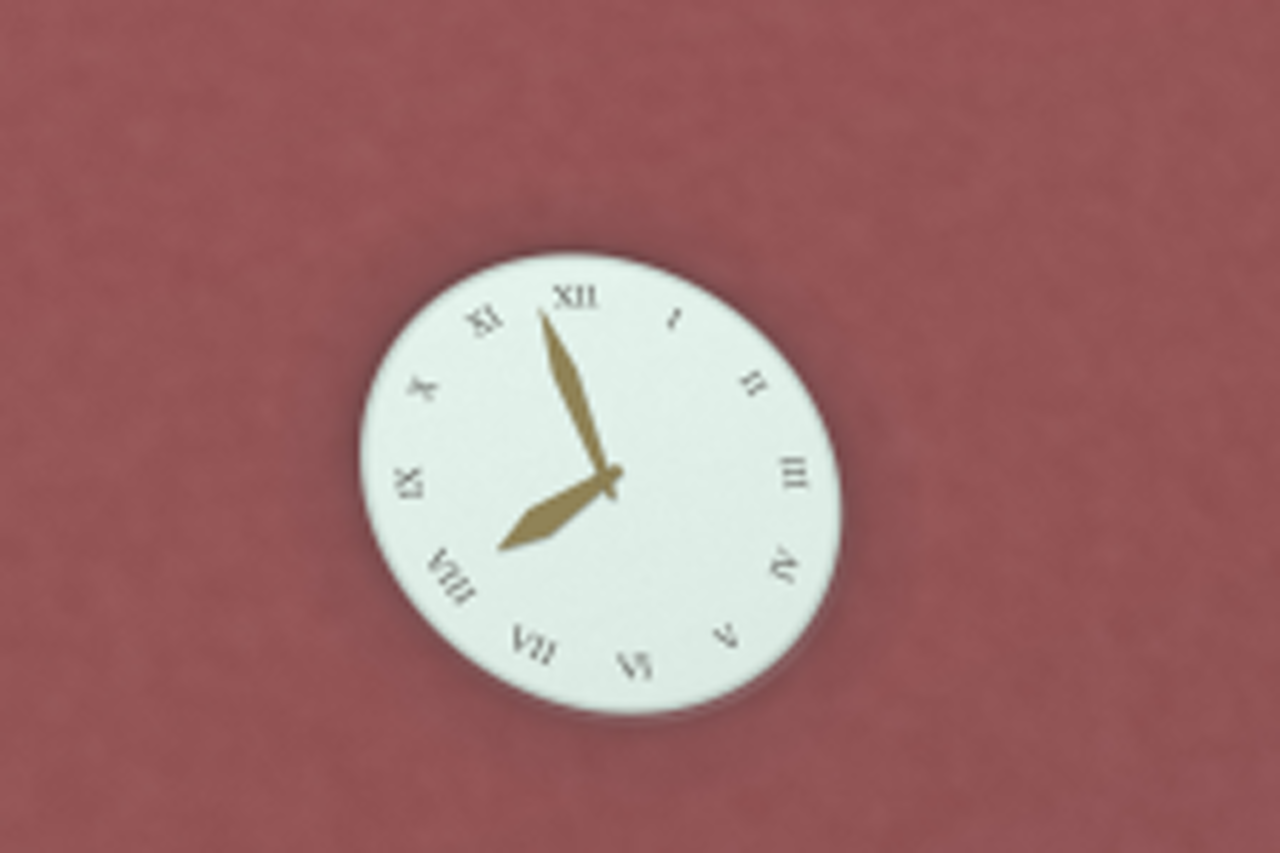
7:58
